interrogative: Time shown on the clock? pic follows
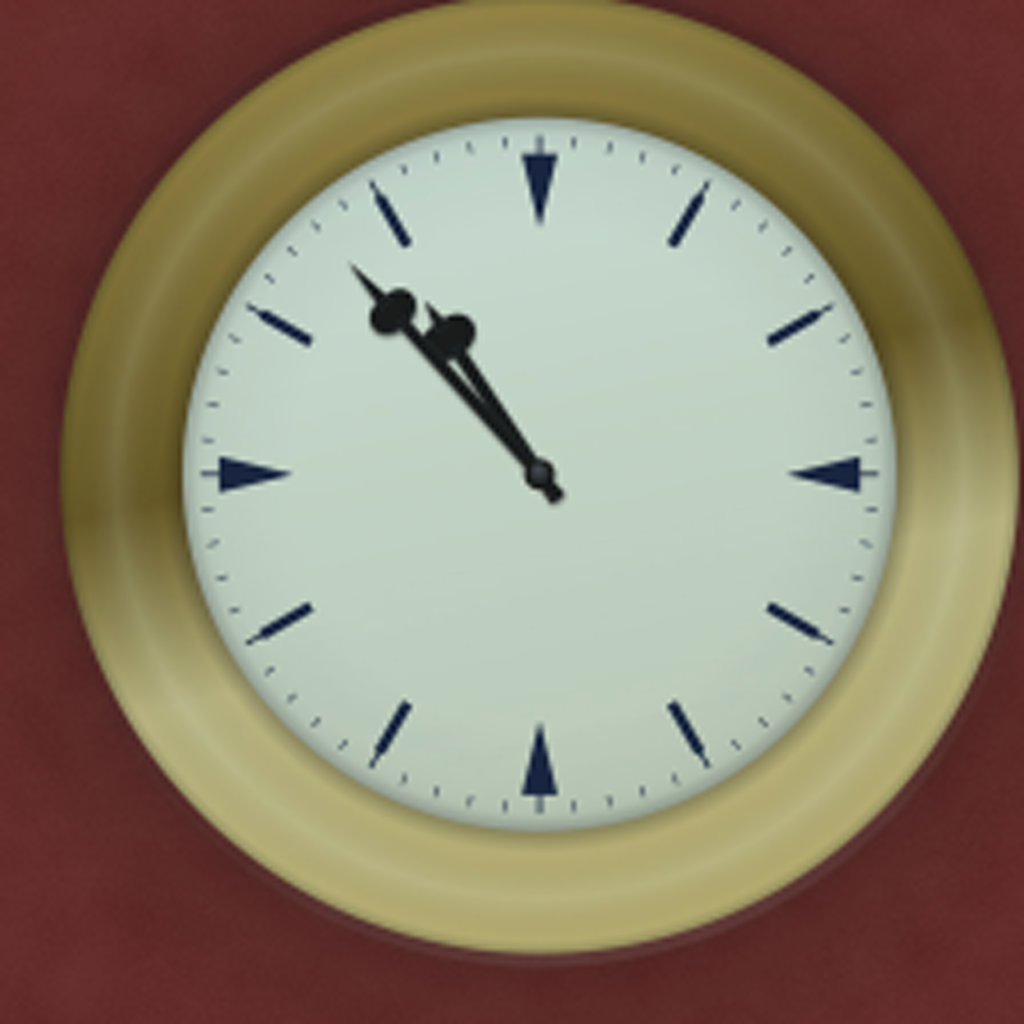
10:53
